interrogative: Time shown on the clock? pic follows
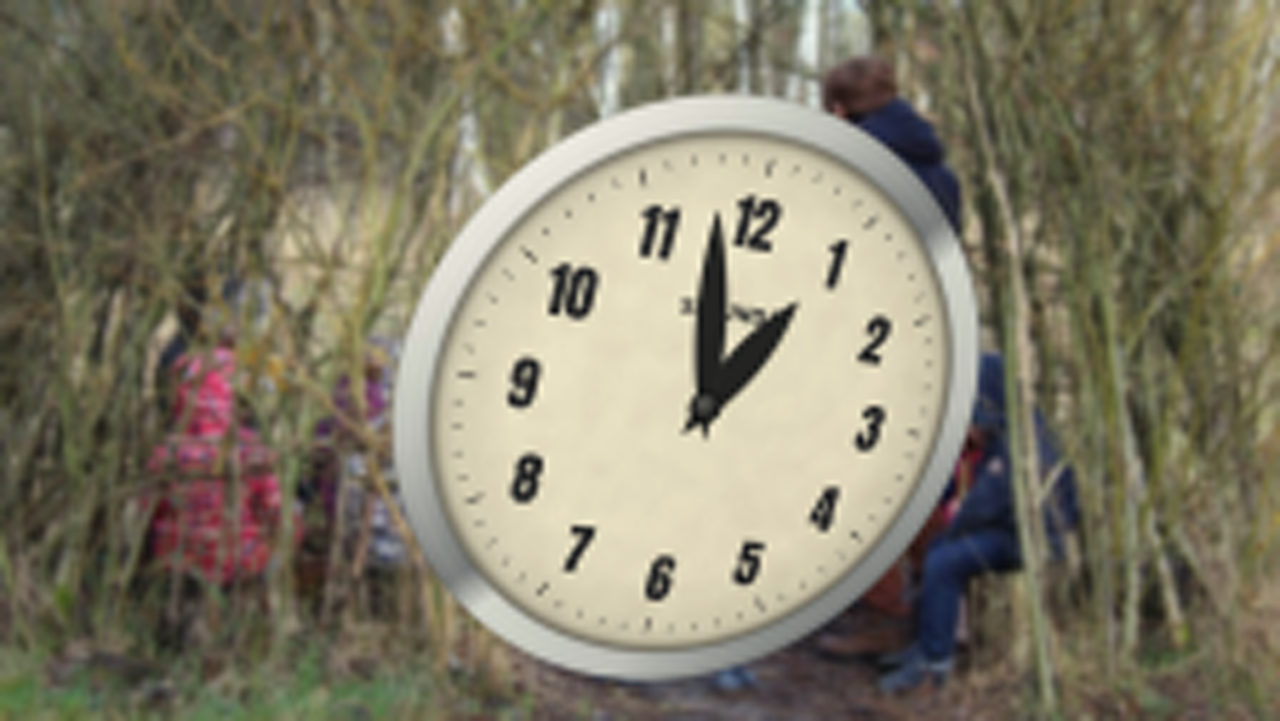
12:58
